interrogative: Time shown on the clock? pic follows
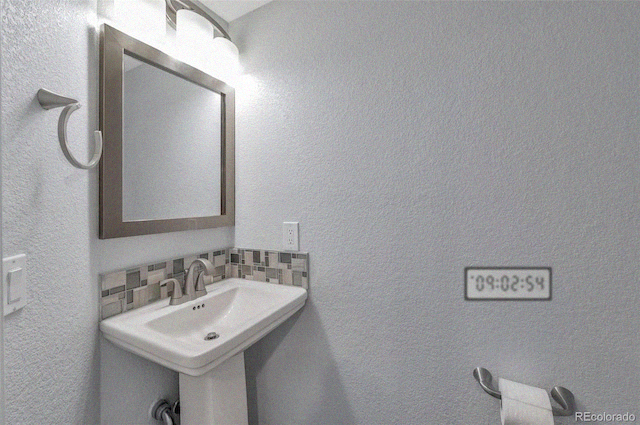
9:02:54
